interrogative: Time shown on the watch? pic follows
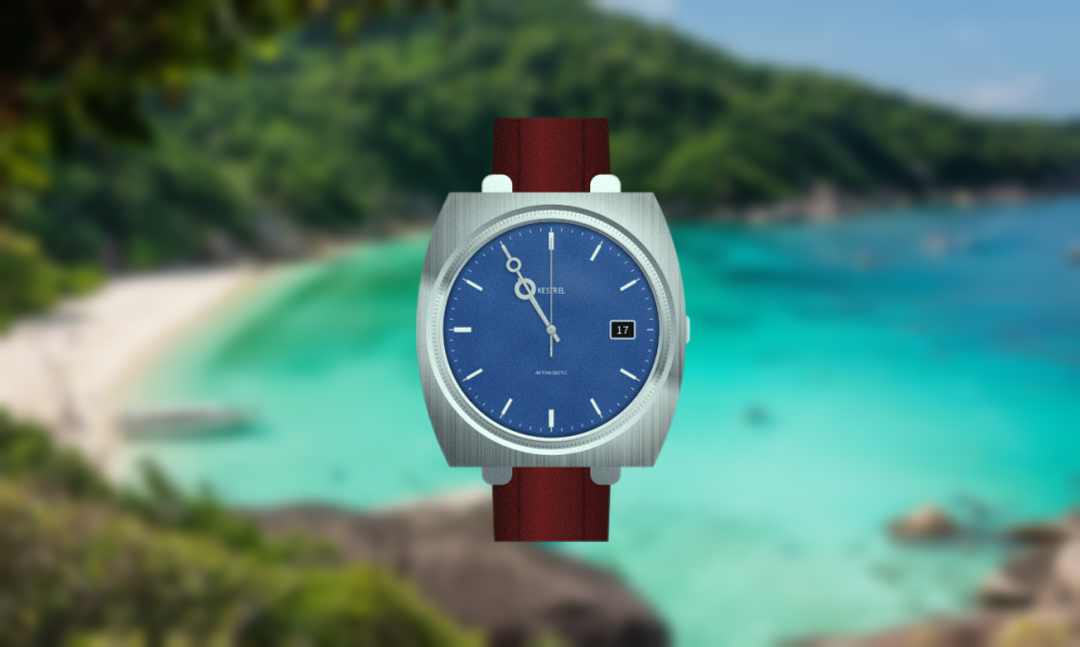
10:55:00
